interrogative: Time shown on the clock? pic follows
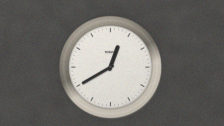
12:40
